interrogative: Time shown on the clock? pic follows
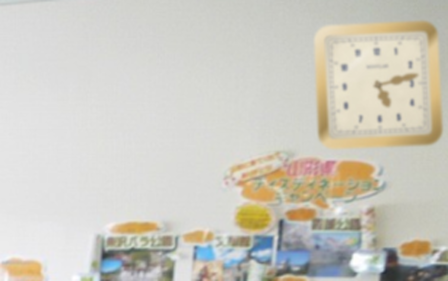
5:13
